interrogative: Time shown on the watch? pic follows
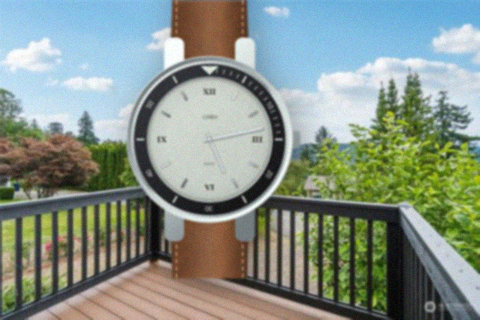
5:13
